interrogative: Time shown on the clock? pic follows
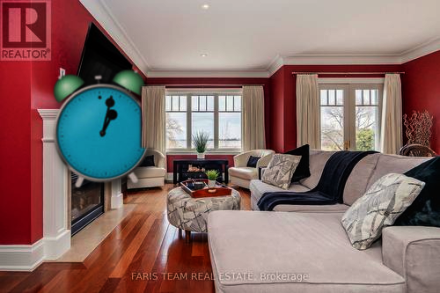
1:03
